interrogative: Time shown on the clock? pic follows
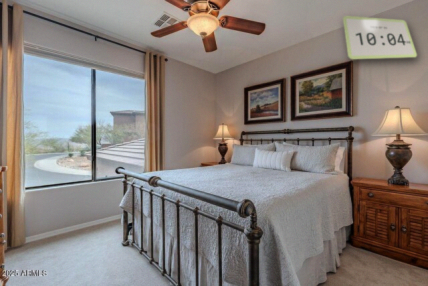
10:04
